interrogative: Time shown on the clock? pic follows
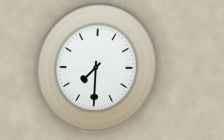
7:30
